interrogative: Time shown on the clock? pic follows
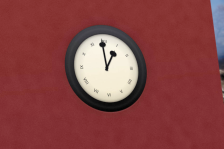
12:59
